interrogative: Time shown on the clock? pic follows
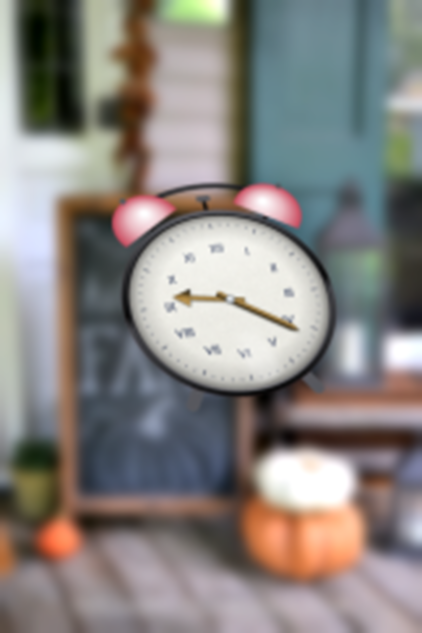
9:21
